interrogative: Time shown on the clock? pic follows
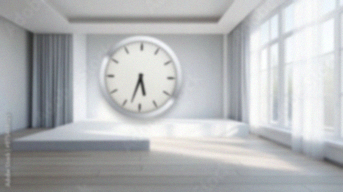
5:33
